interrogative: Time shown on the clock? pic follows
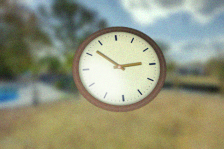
2:52
